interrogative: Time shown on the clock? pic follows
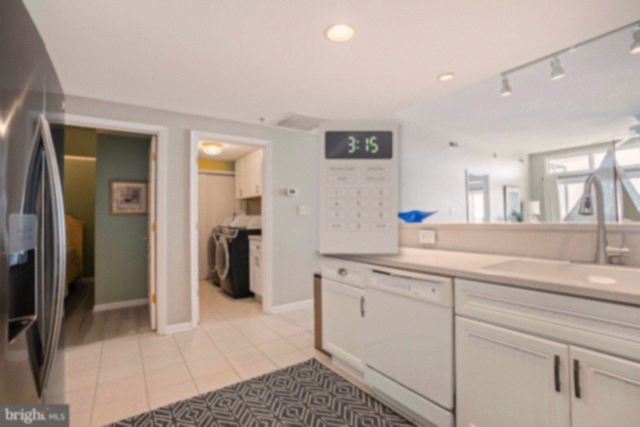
3:15
